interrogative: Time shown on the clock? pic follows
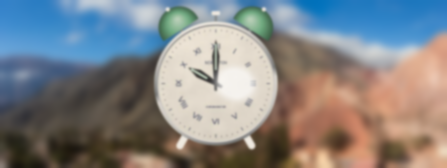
10:00
